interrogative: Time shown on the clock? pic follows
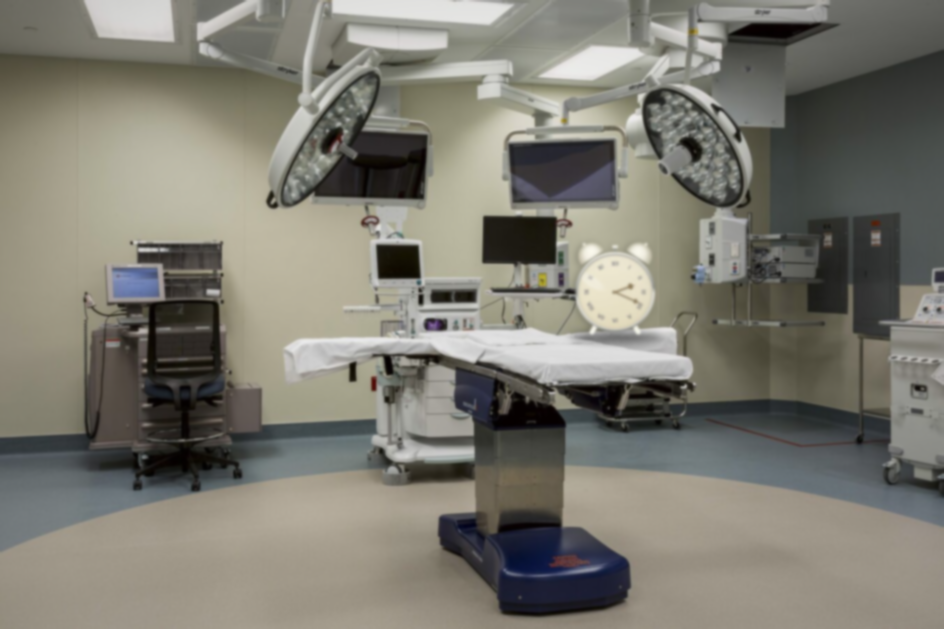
2:19
